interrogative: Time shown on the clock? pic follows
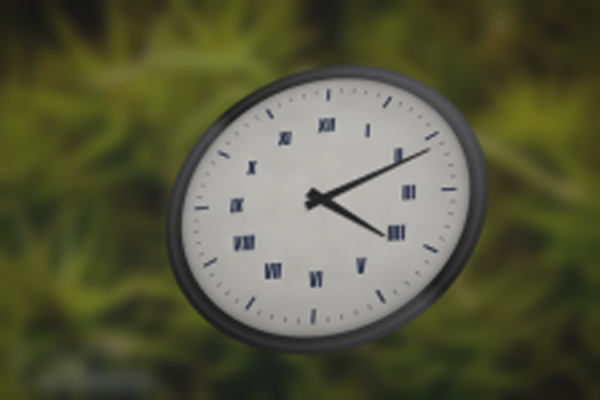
4:11
